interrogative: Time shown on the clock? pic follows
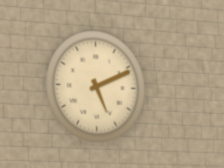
5:11
